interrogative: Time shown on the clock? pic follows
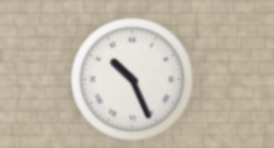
10:26
